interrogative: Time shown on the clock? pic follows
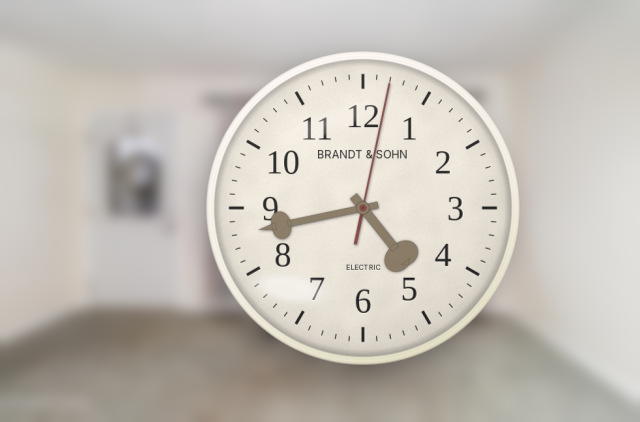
4:43:02
